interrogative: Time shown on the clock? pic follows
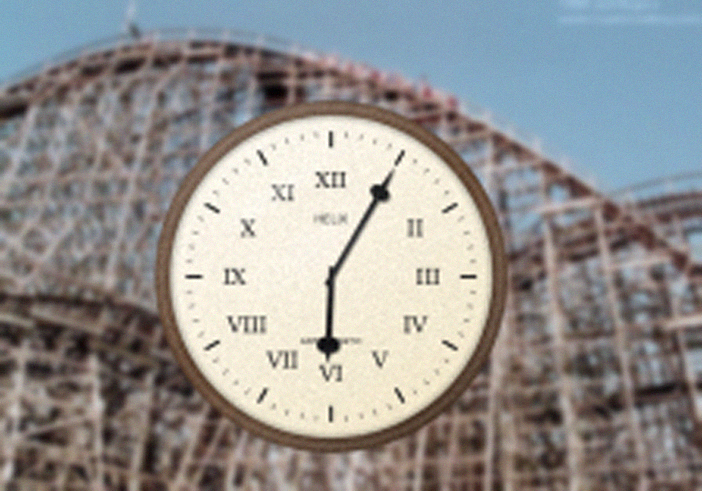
6:05
